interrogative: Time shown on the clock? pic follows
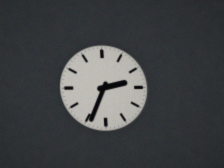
2:34
